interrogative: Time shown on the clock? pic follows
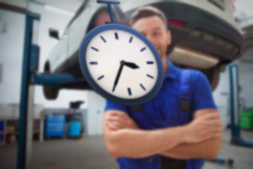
3:35
